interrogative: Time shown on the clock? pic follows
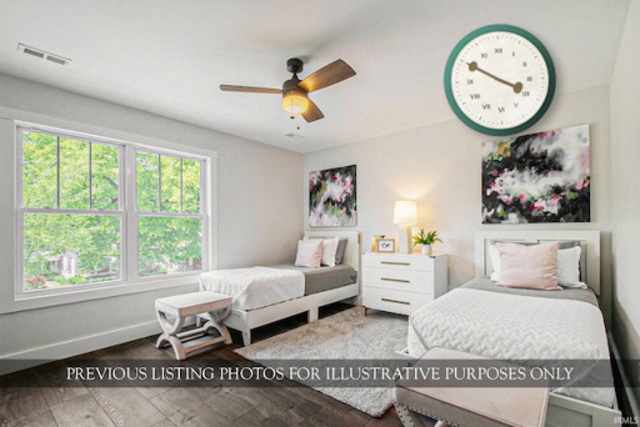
3:50
